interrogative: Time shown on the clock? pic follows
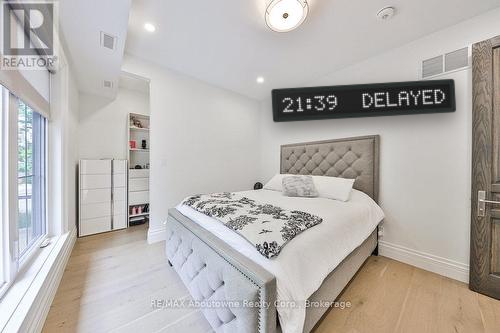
21:39
